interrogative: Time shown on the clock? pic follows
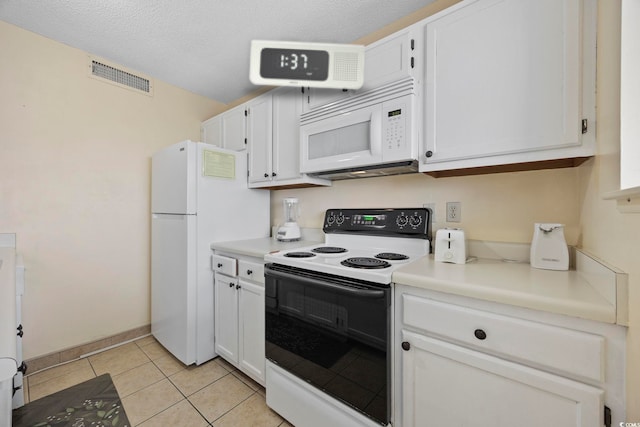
1:37
